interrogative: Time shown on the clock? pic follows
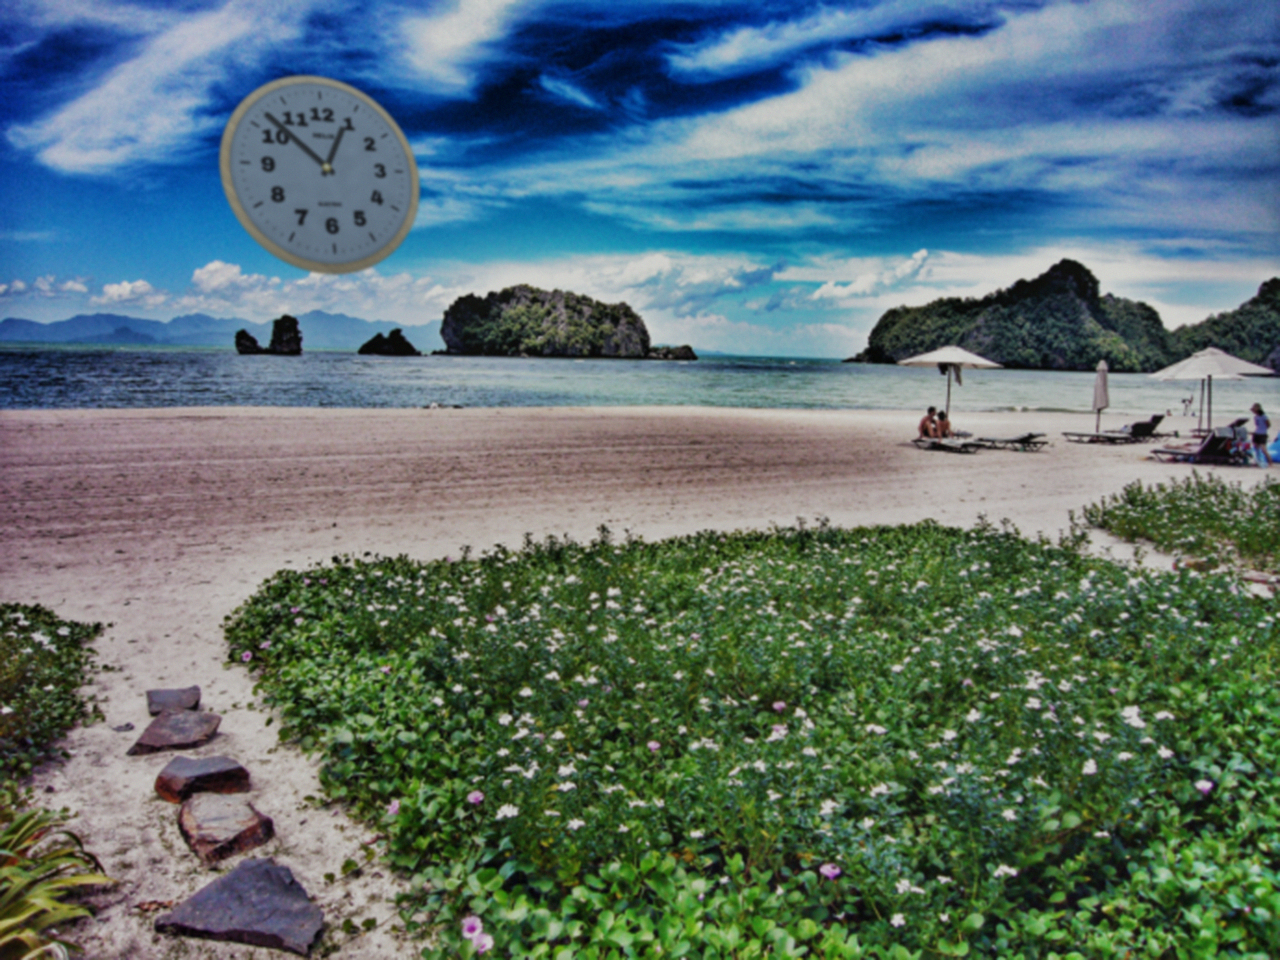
12:52
